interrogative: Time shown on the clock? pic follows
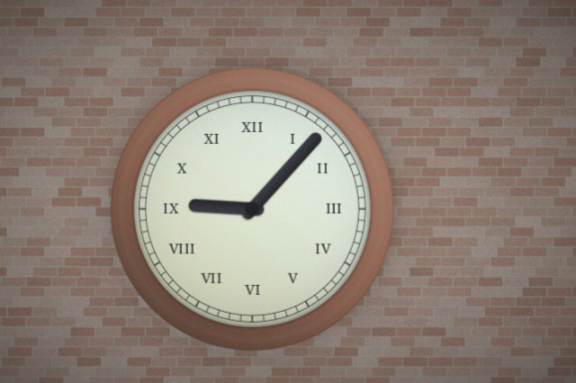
9:07
